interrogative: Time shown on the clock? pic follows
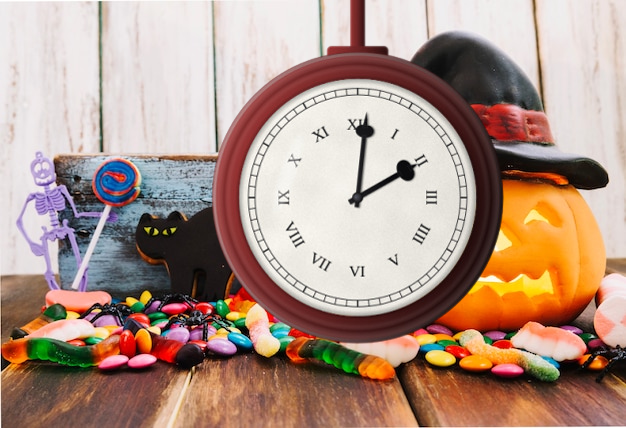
2:01
